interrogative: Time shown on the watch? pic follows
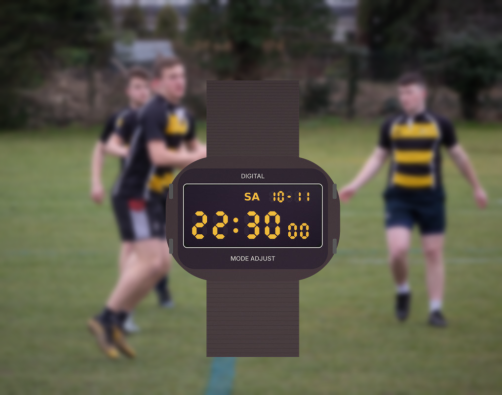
22:30:00
